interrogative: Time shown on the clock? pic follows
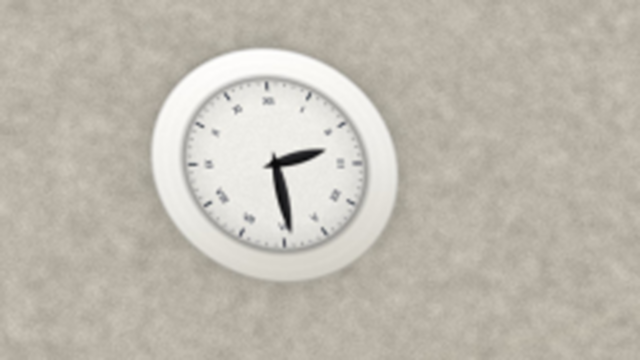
2:29
